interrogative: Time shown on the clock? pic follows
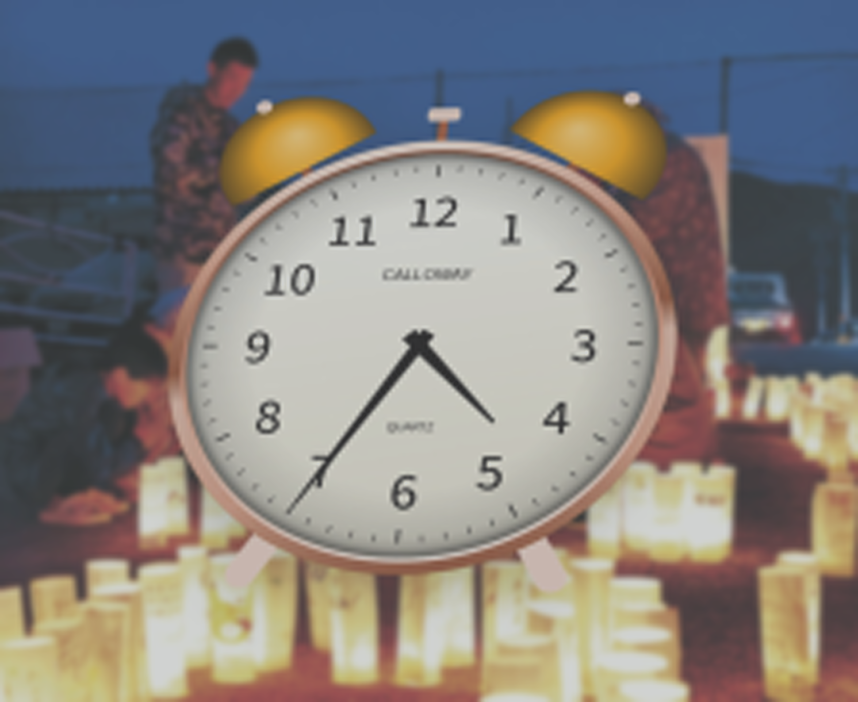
4:35
